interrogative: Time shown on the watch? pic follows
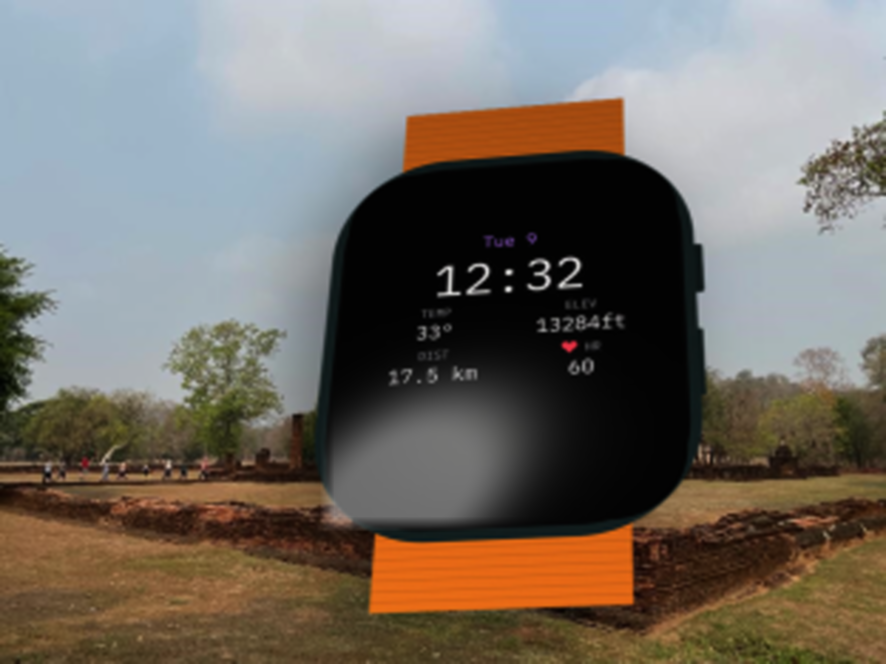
12:32
